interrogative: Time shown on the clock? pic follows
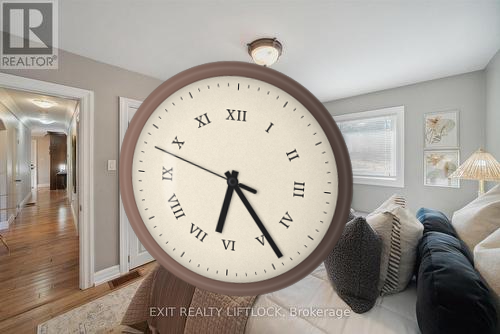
6:23:48
